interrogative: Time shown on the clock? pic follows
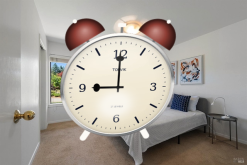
9:00
